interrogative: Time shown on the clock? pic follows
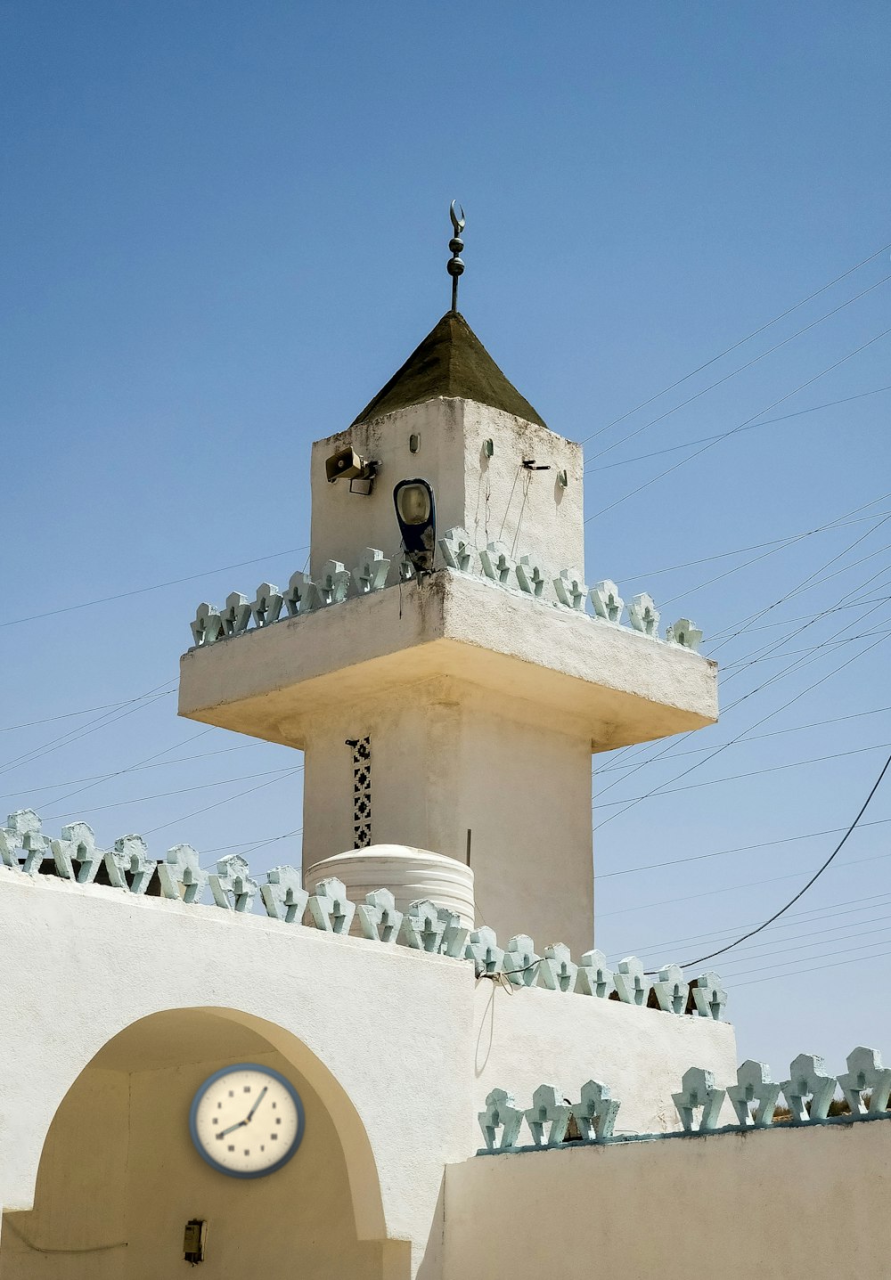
8:05
